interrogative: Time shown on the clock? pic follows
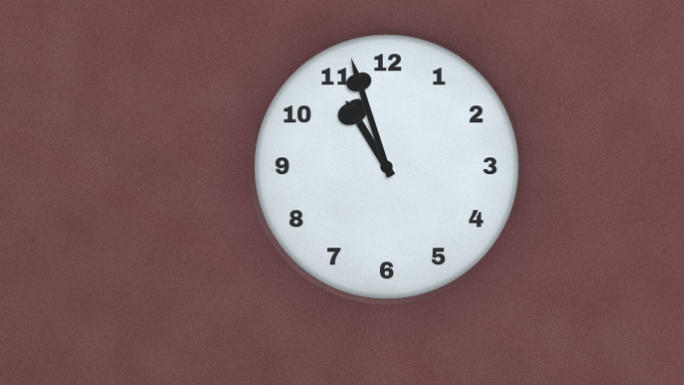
10:57
